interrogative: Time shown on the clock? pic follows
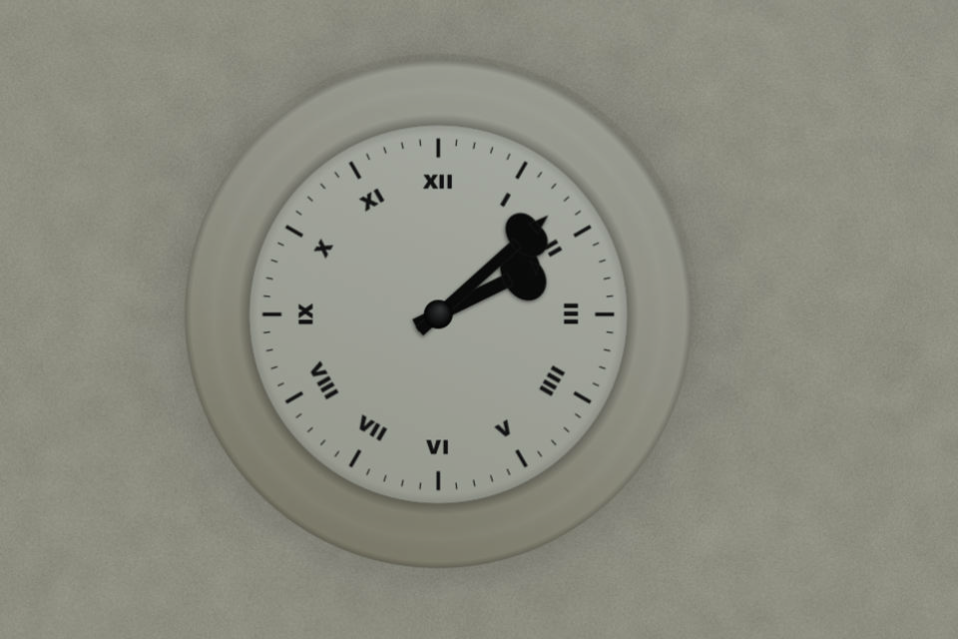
2:08
